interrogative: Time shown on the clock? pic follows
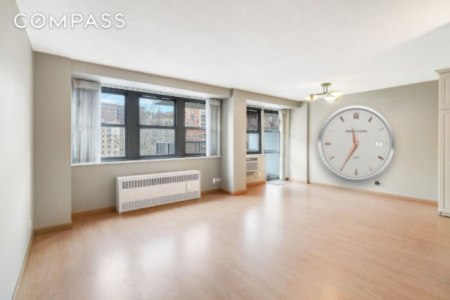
11:35
